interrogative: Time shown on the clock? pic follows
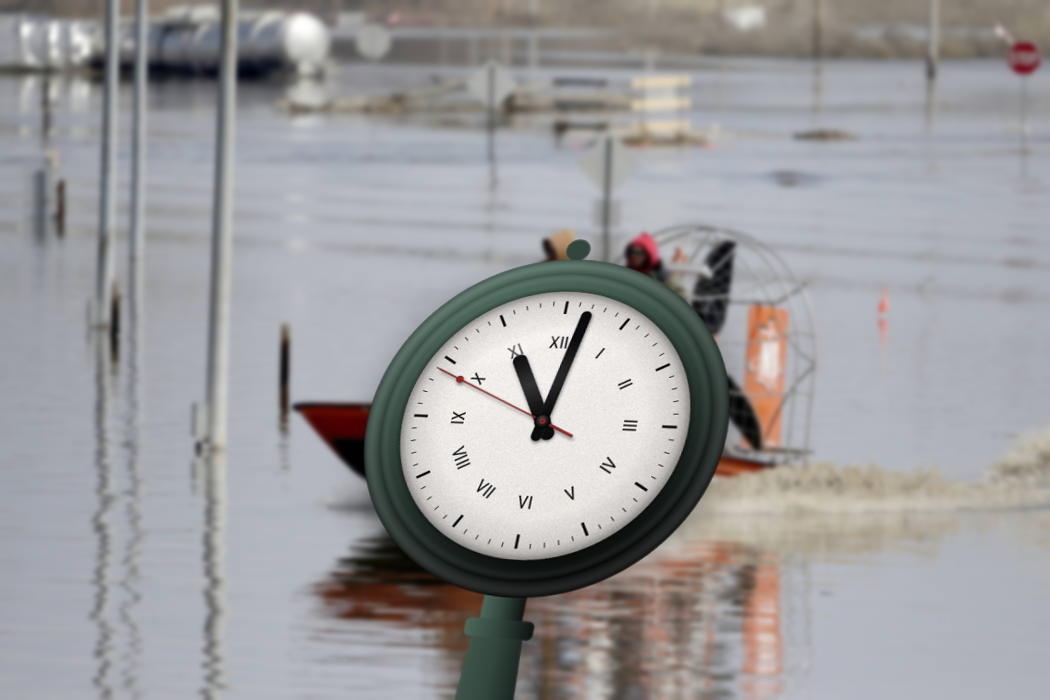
11:01:49
